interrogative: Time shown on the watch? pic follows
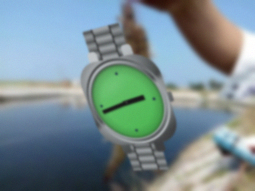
2:43
